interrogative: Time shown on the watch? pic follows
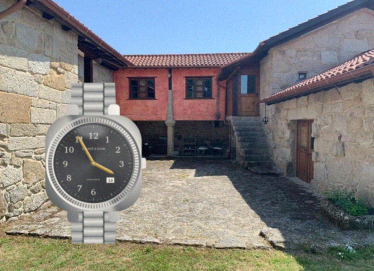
3:55
